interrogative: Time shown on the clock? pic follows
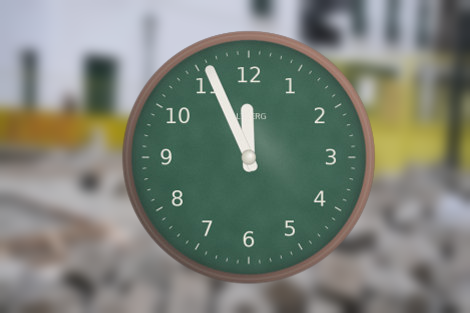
11:56
